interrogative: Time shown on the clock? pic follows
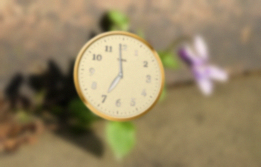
6:59
